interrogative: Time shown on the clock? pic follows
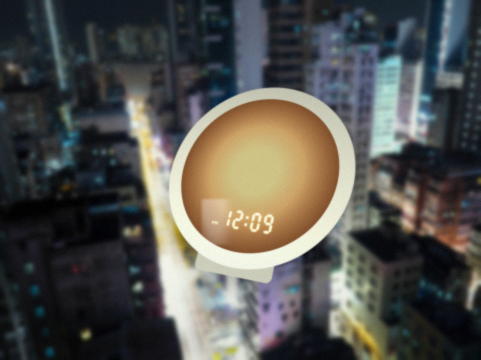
12:09
